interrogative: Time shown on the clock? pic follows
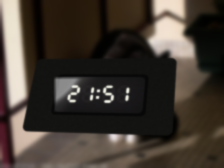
21:51
